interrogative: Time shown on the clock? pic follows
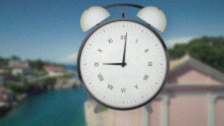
9:01
